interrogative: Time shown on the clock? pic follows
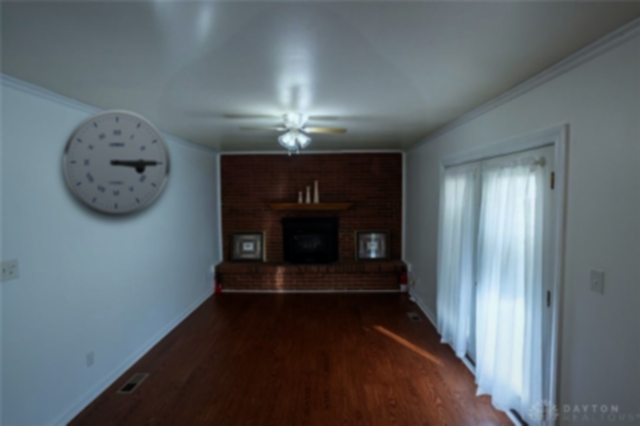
3:15
